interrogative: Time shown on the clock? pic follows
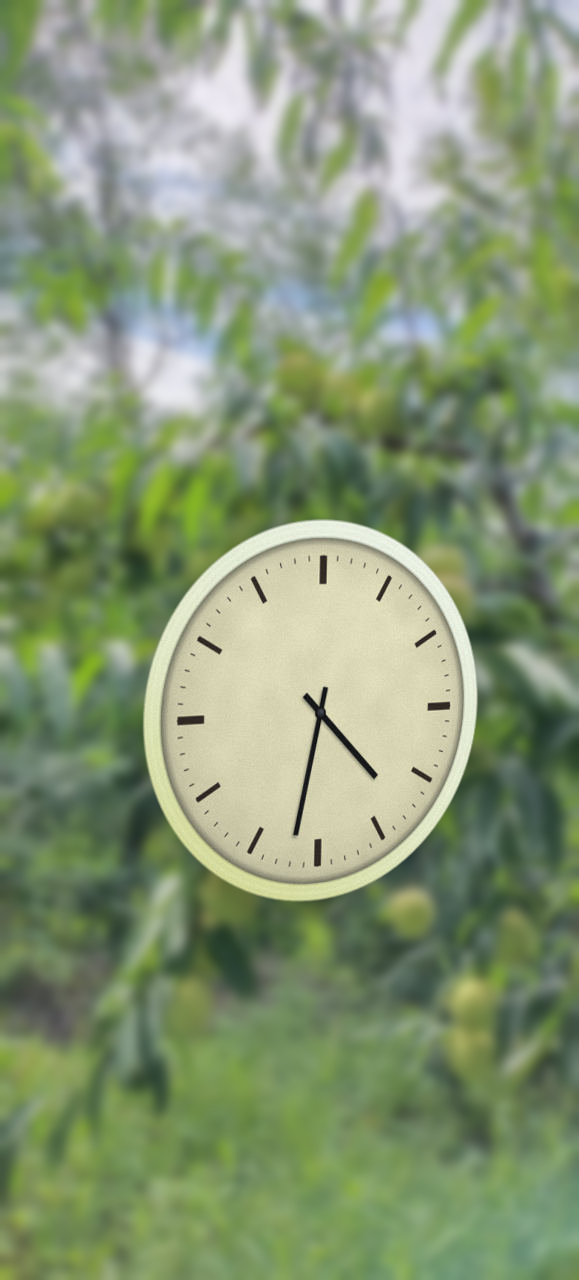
4:32
